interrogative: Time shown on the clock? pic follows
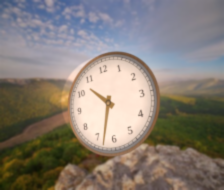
10:33
